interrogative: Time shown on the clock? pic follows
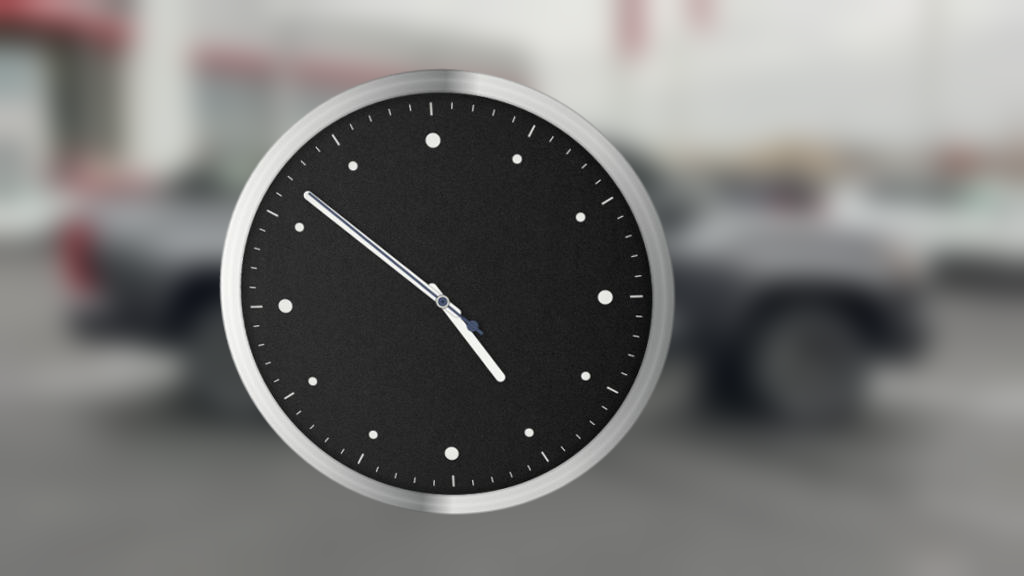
4:51:52
